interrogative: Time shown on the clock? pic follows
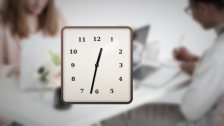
12:32
